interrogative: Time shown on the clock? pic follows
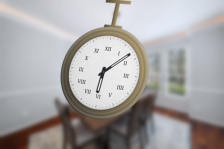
6:08
